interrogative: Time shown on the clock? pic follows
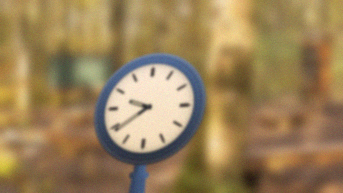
9:39
